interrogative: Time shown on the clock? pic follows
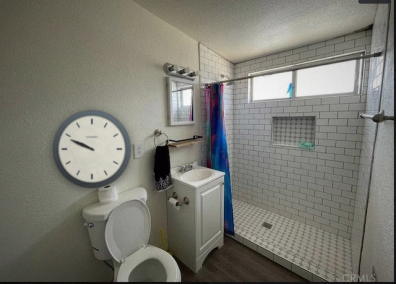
9:49
